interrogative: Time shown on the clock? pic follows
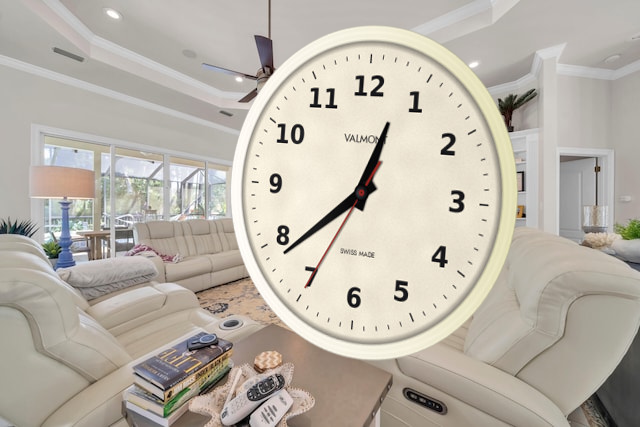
12:38:35
